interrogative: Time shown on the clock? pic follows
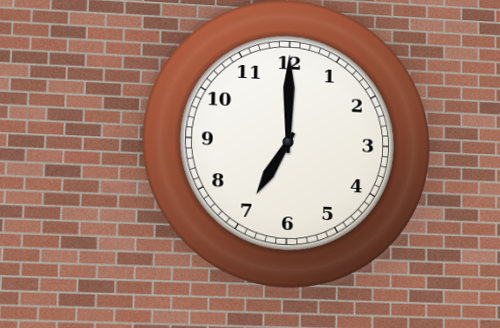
7:00
